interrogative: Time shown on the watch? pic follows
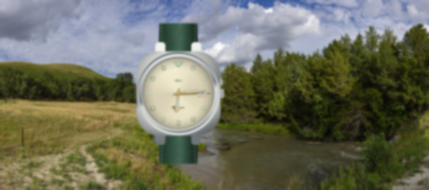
6:14
